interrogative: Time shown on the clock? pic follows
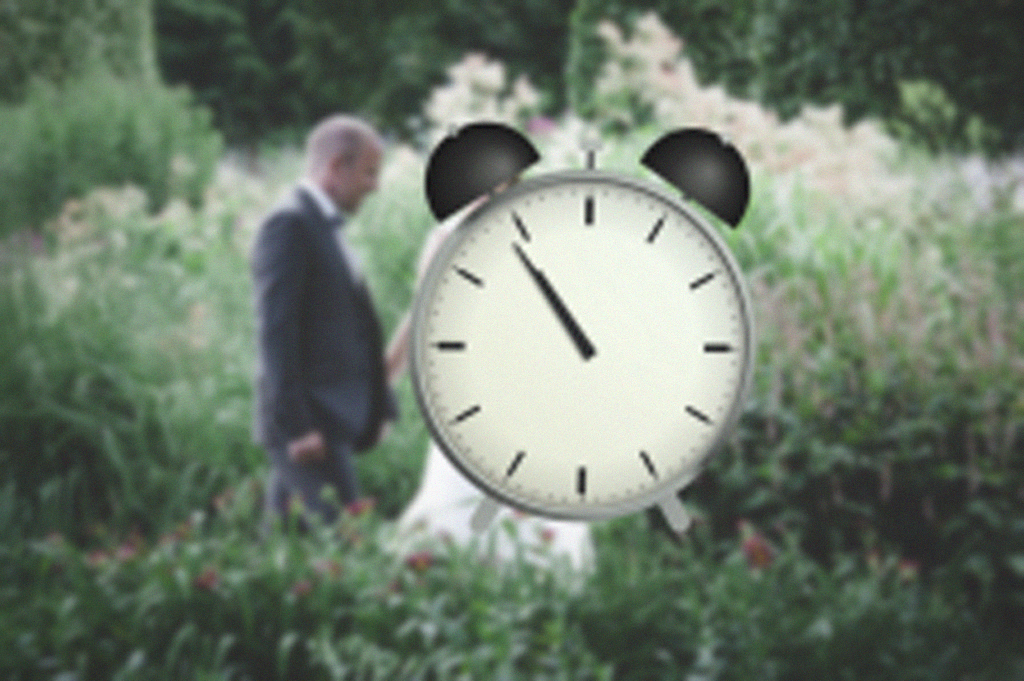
10:54
